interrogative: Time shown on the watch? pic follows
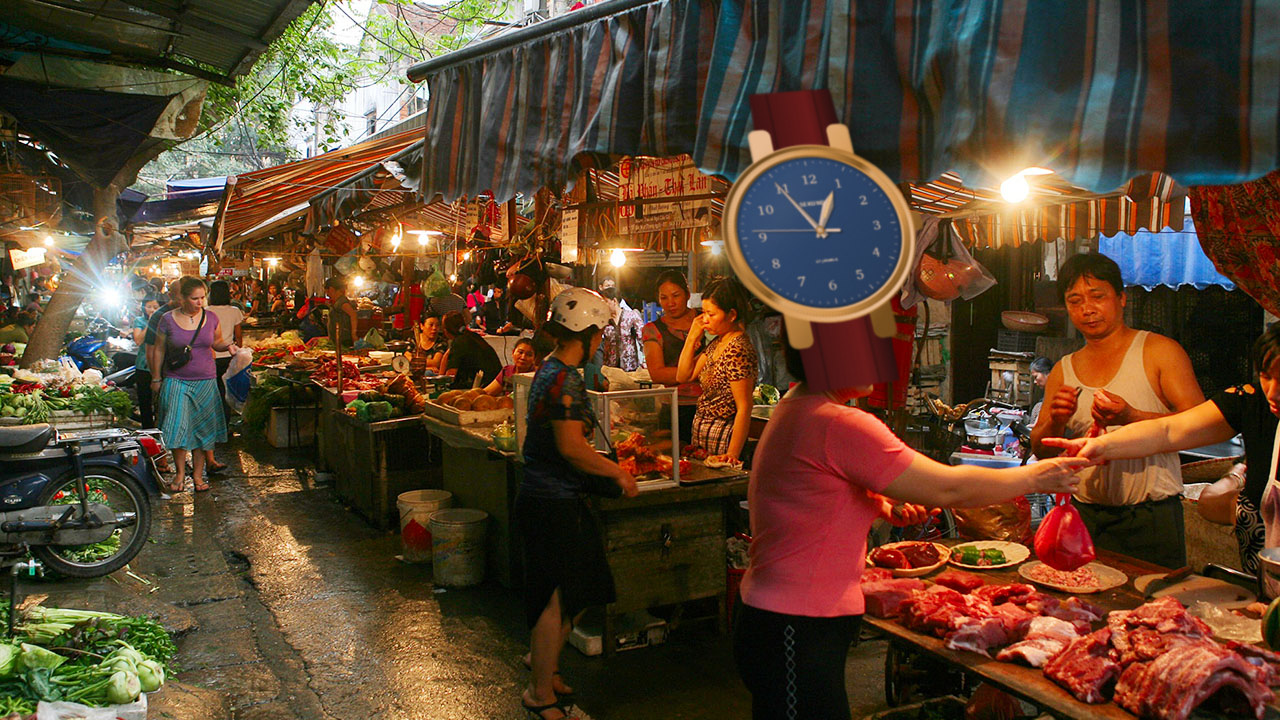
12:54:46
